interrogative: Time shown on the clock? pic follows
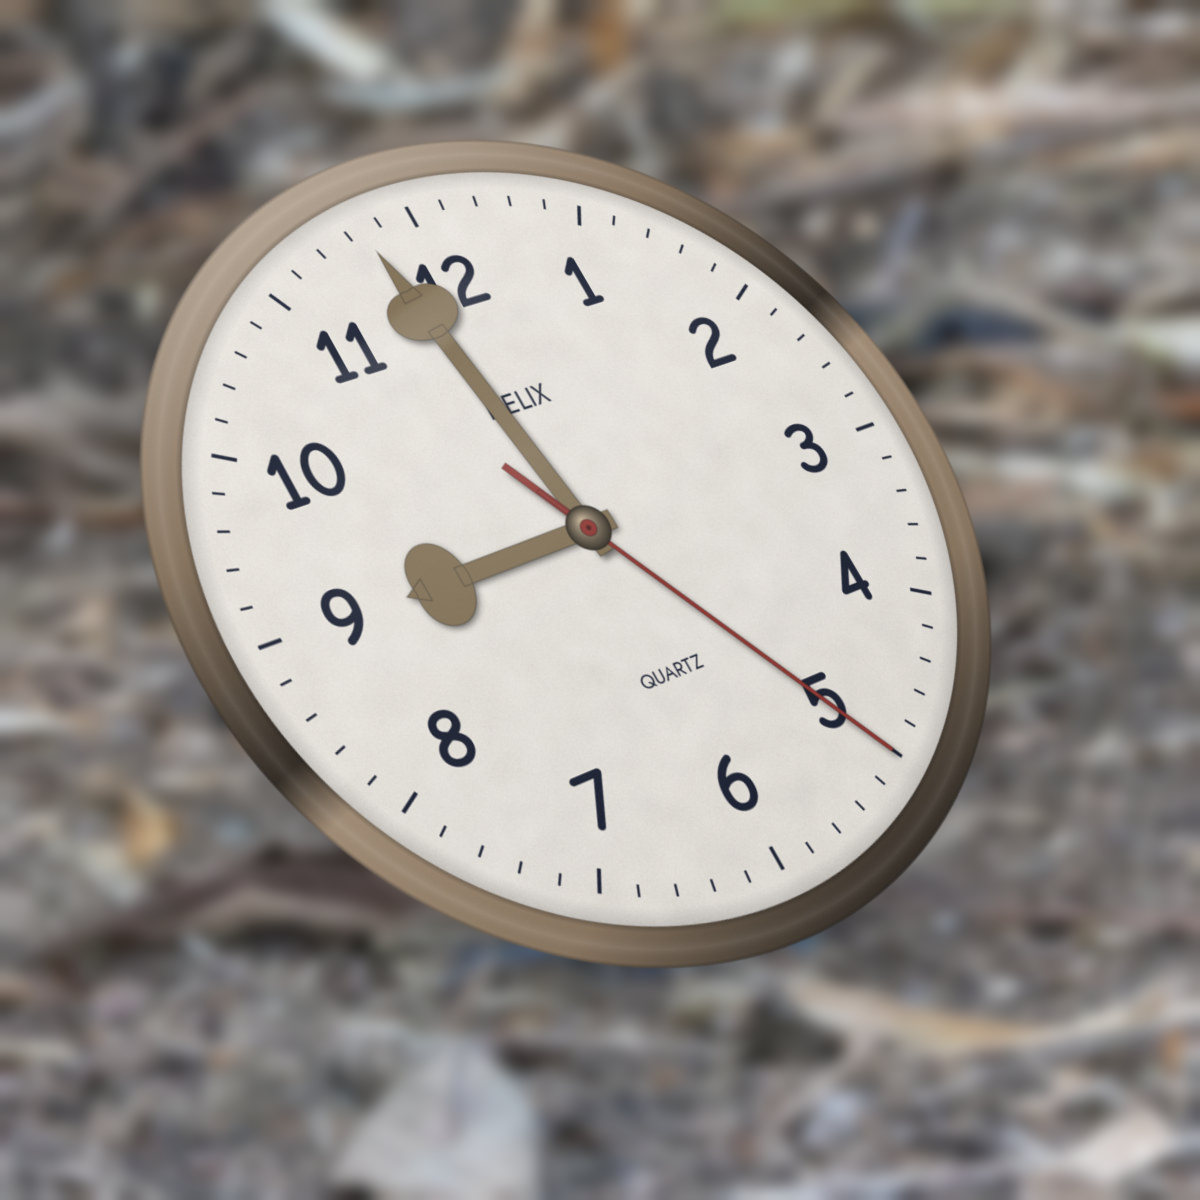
8:58:25
